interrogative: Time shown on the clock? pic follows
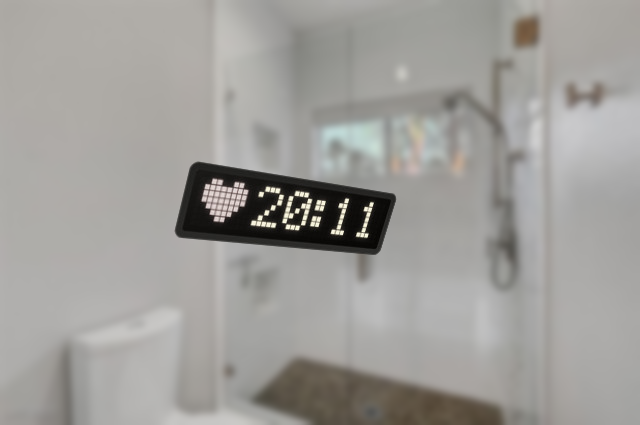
20:11
